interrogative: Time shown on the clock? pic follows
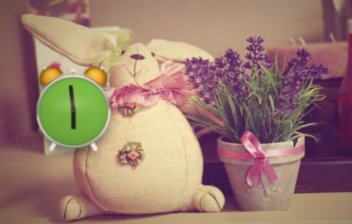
5:59
